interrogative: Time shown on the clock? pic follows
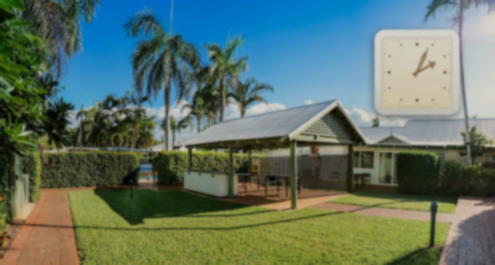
2:04
